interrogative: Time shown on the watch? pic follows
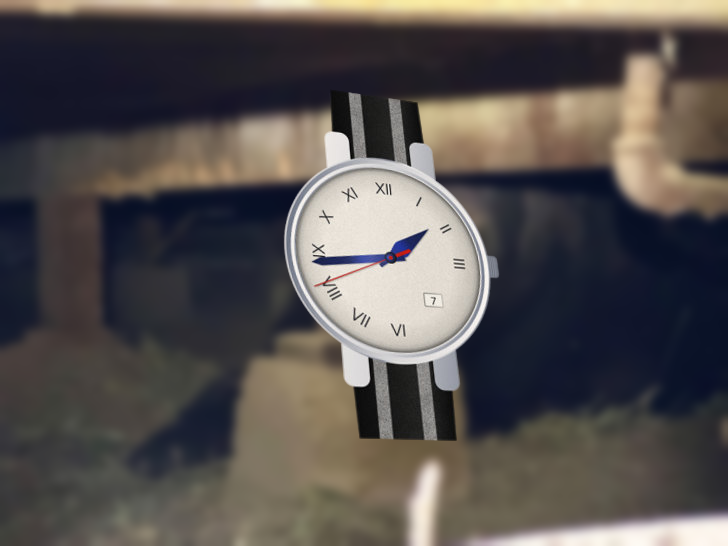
1:43:41
